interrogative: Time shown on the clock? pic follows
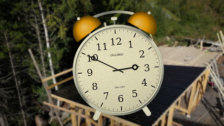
2:50
